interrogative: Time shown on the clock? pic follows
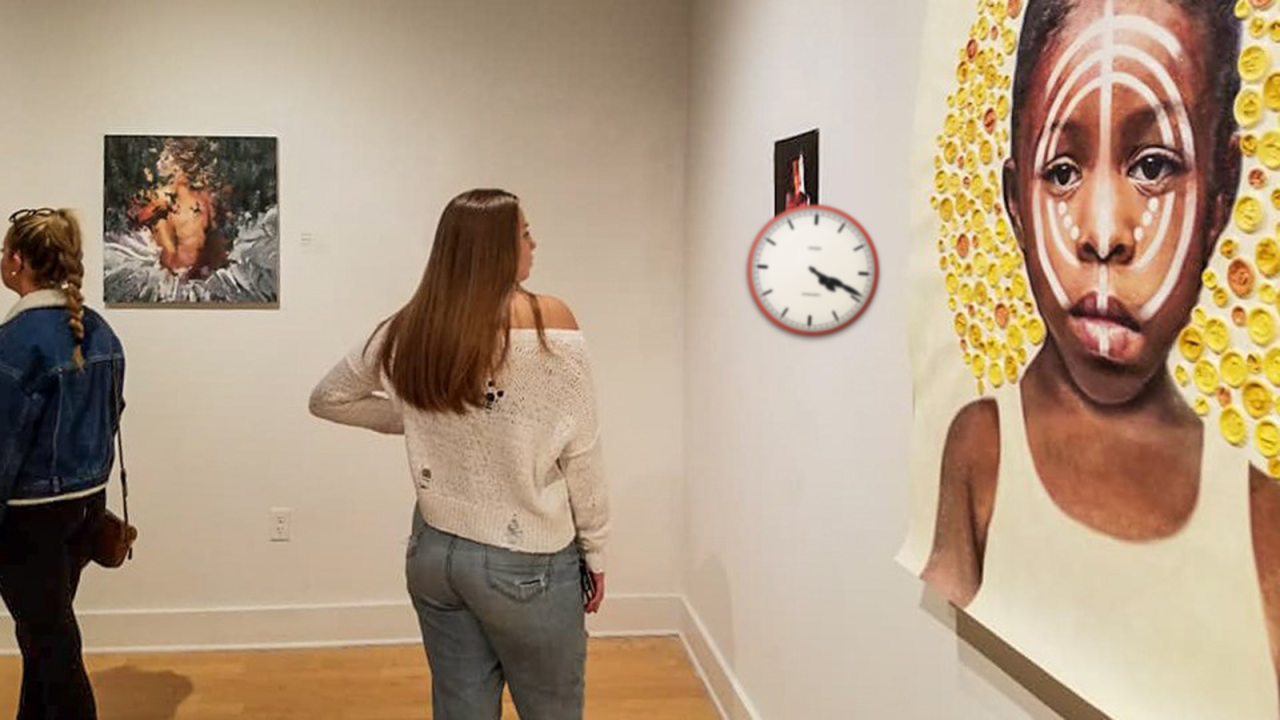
4:19
